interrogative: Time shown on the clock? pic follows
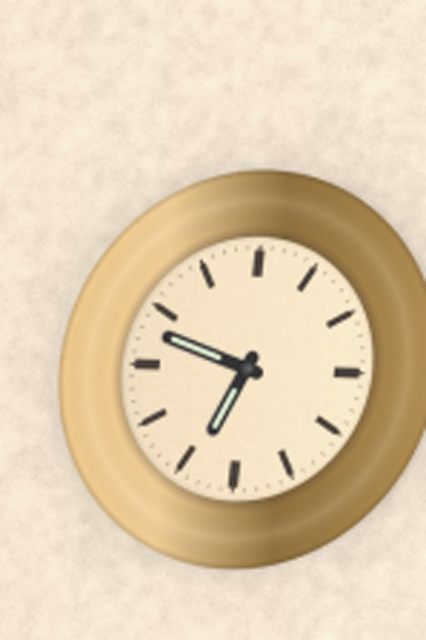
6:48
